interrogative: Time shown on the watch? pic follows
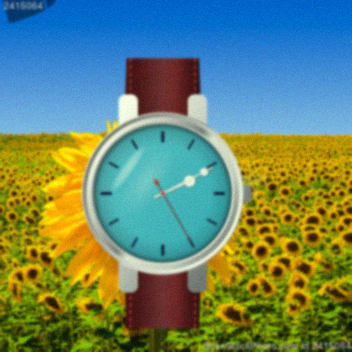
2:10:25
